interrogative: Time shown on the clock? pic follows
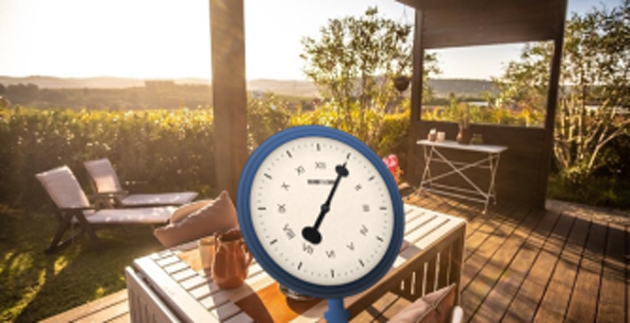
7:05
